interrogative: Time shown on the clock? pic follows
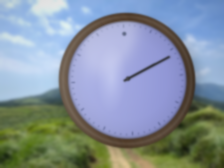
2:11
